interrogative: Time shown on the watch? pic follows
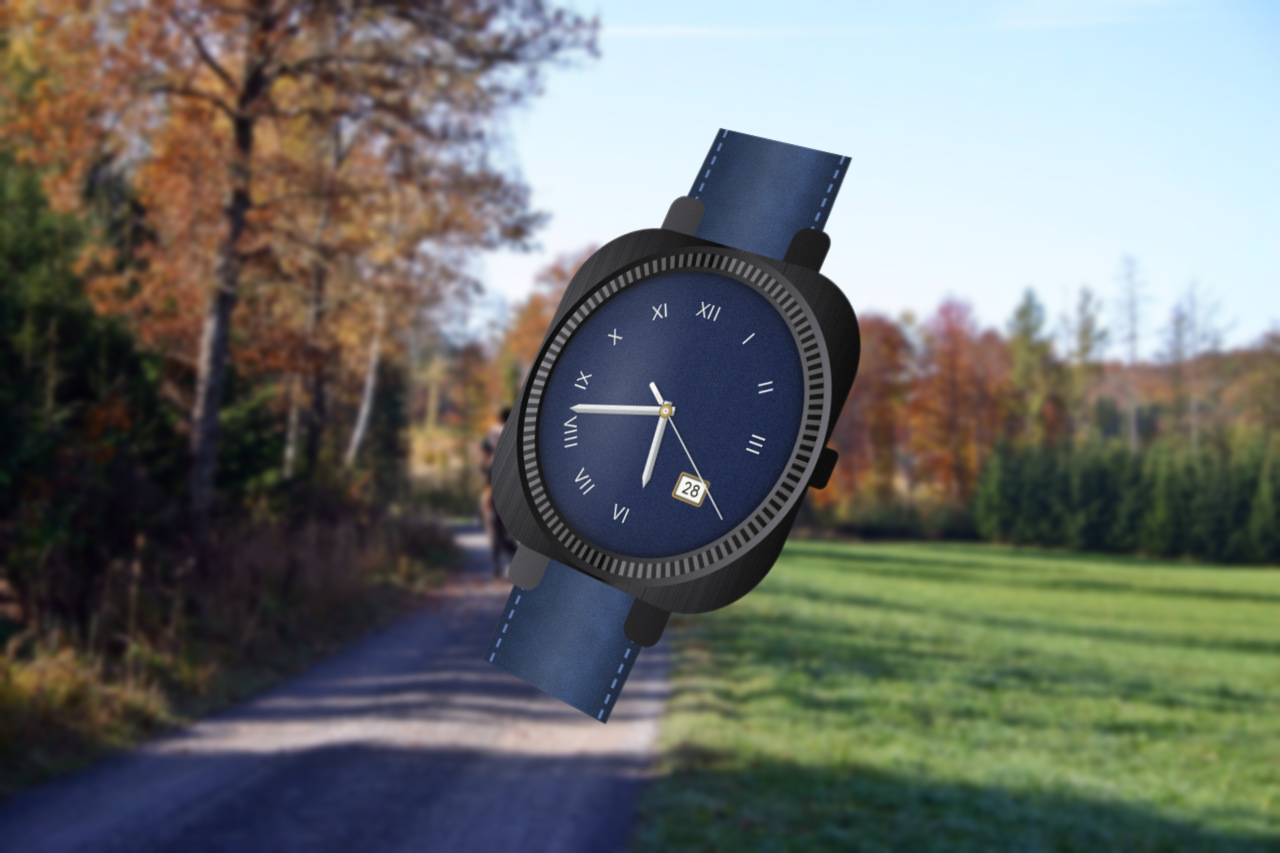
5:42:21
